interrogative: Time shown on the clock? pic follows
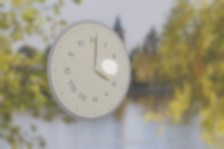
4:01
